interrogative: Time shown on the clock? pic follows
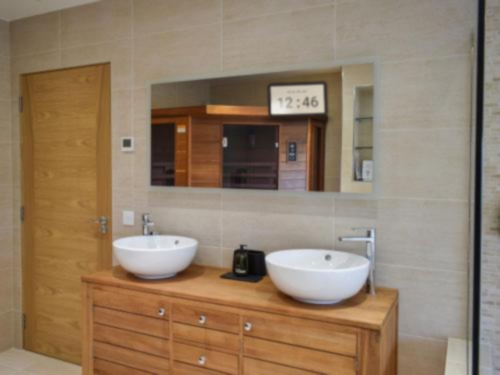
12:46
